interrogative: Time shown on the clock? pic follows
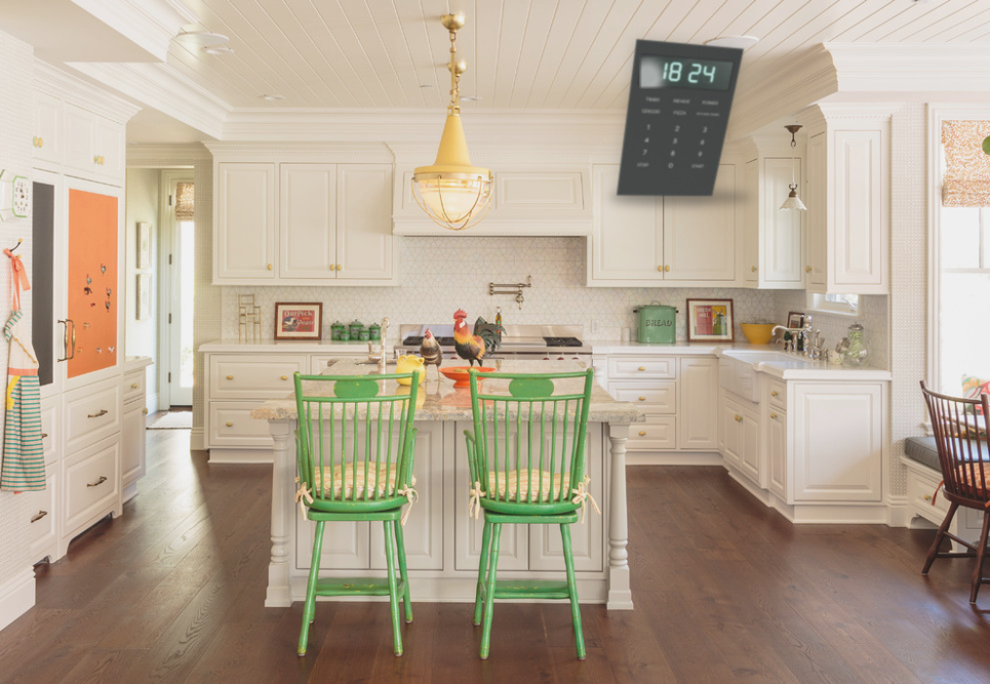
18:24
